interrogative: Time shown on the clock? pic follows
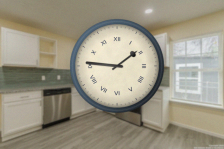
1:46
